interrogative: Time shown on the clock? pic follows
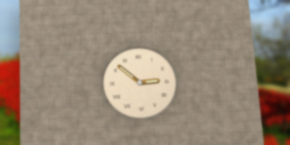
2:52
